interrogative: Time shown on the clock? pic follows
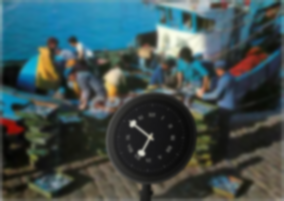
6:51
